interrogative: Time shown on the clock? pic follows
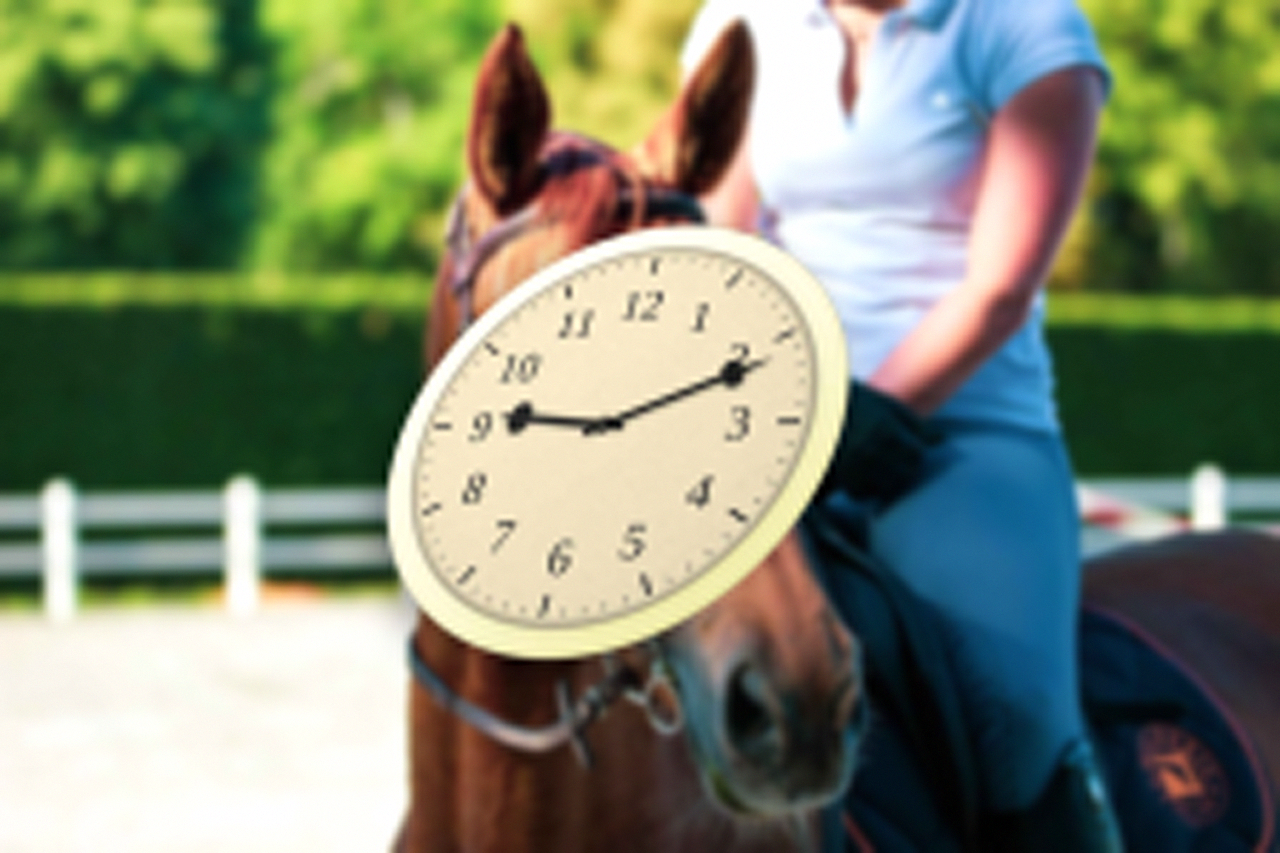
9:11
